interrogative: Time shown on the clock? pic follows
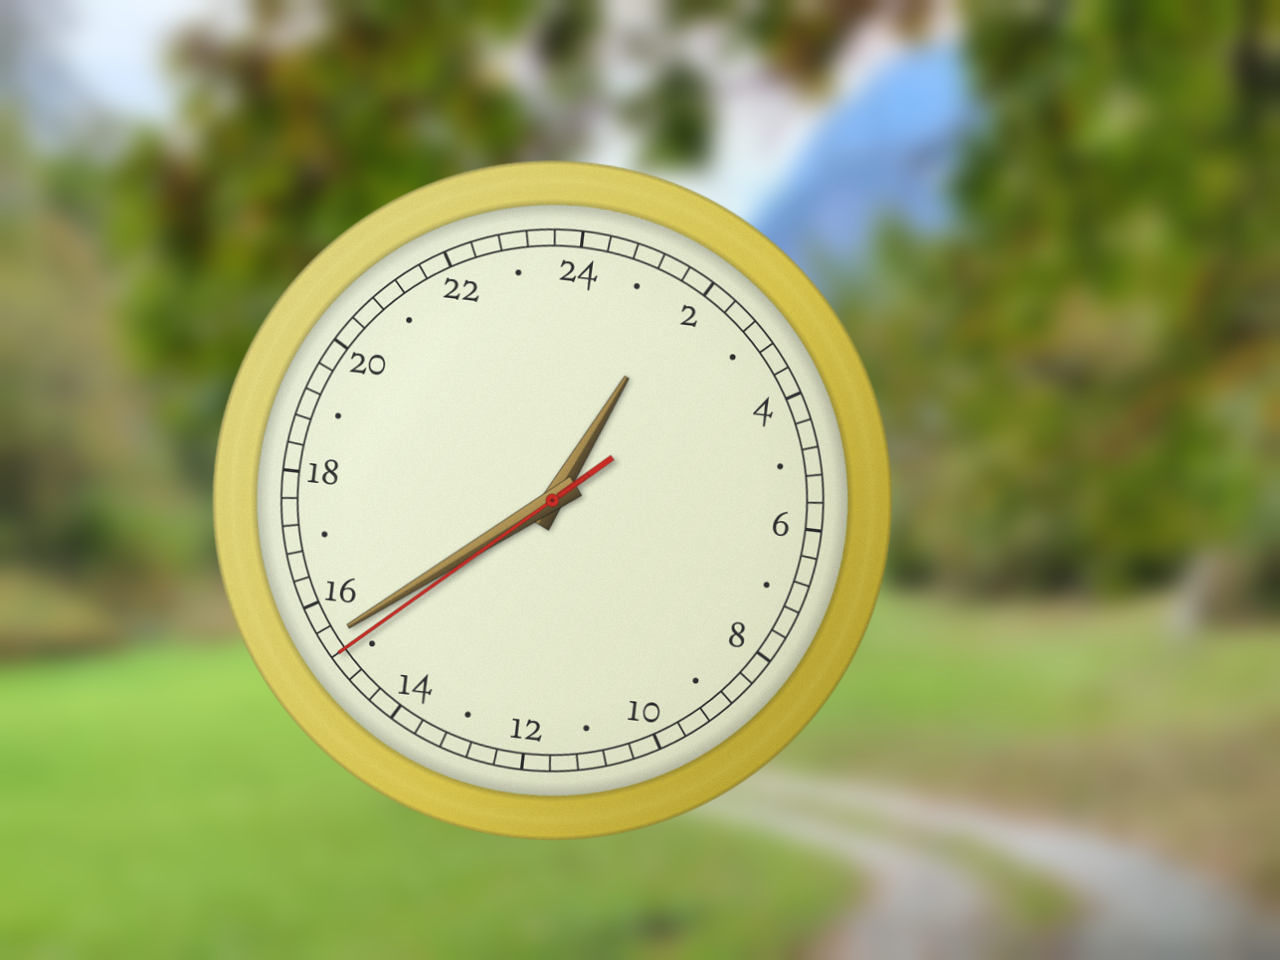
1:38:38
